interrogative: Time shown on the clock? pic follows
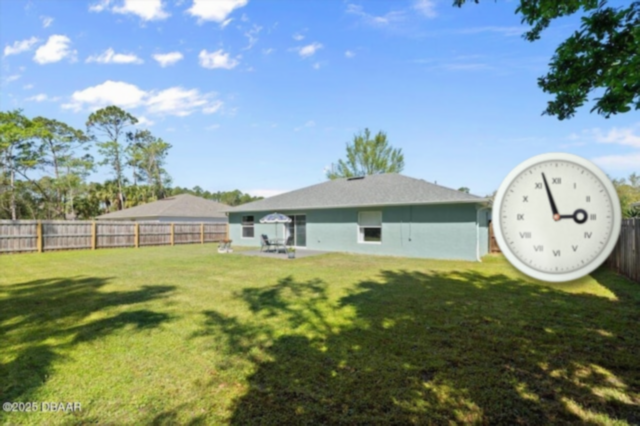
2:57
